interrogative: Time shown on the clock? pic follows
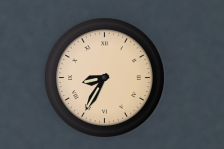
8:35
